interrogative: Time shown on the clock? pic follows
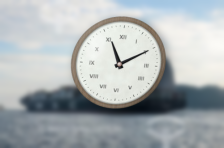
11:10
